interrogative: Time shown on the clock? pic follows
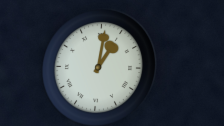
1:01
